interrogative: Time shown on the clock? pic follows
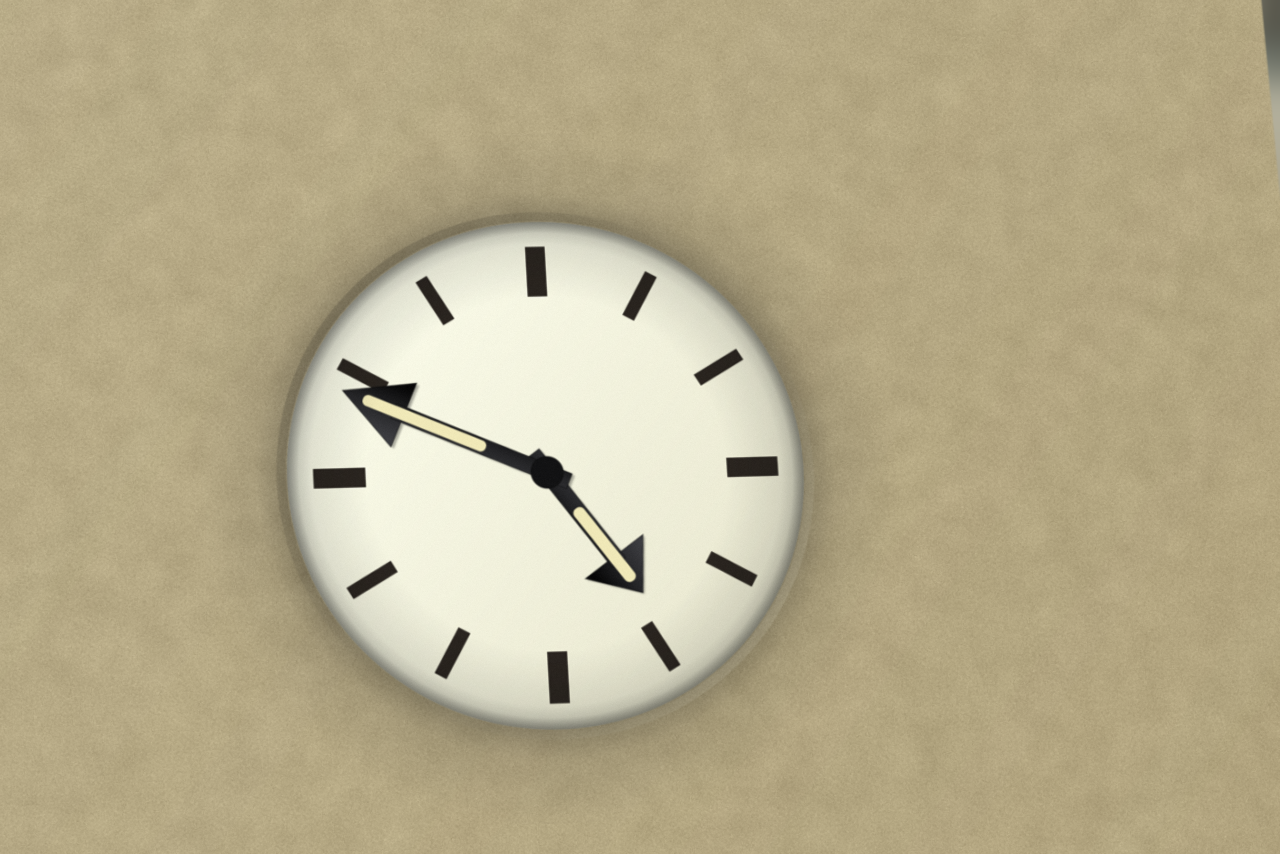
4:49
